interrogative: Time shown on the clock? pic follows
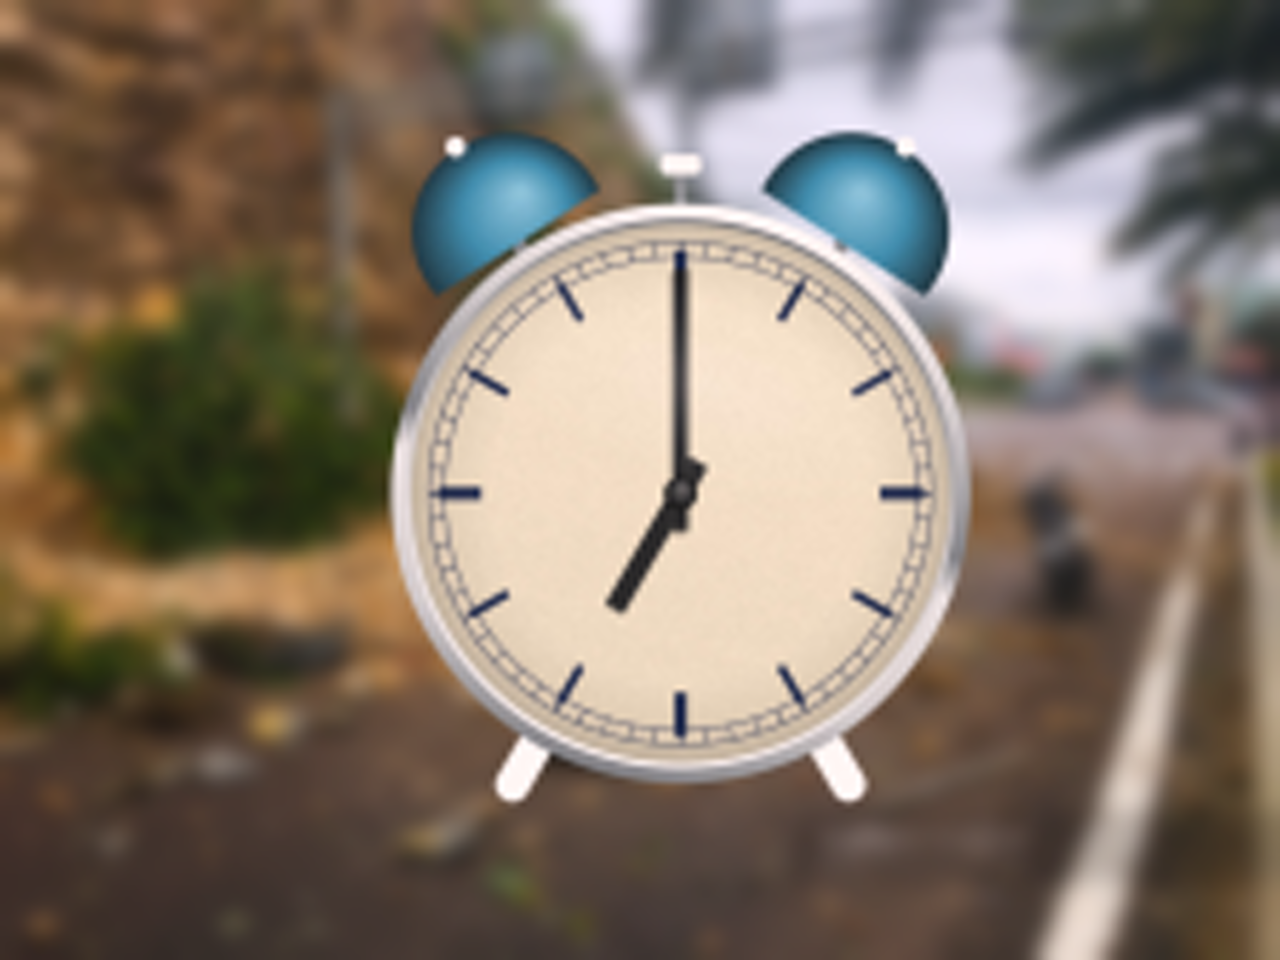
7:00
